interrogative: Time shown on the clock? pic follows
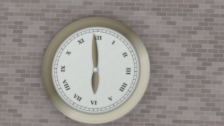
5:59
